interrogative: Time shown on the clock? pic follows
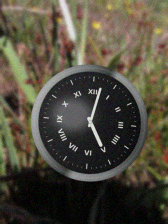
5:02
